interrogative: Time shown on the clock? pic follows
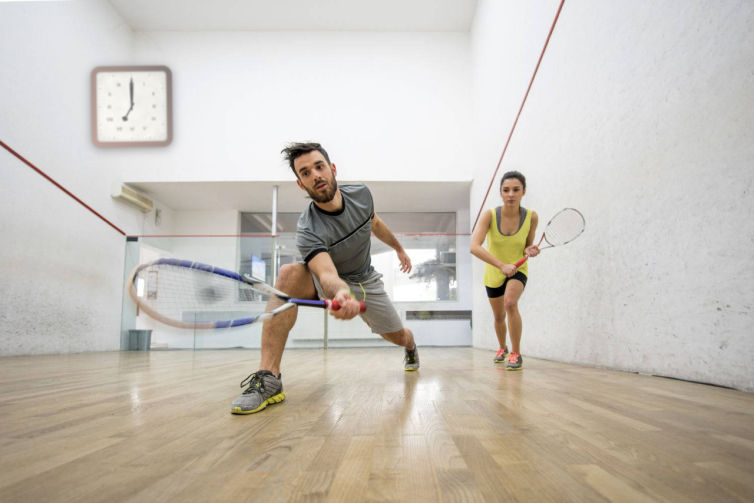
7:00
